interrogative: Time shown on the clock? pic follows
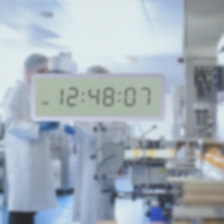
12:48:07
